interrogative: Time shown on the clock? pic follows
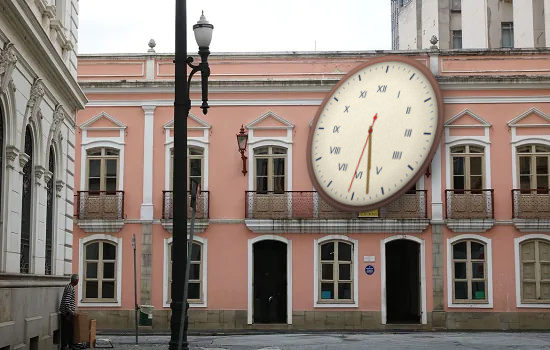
5:27:31
